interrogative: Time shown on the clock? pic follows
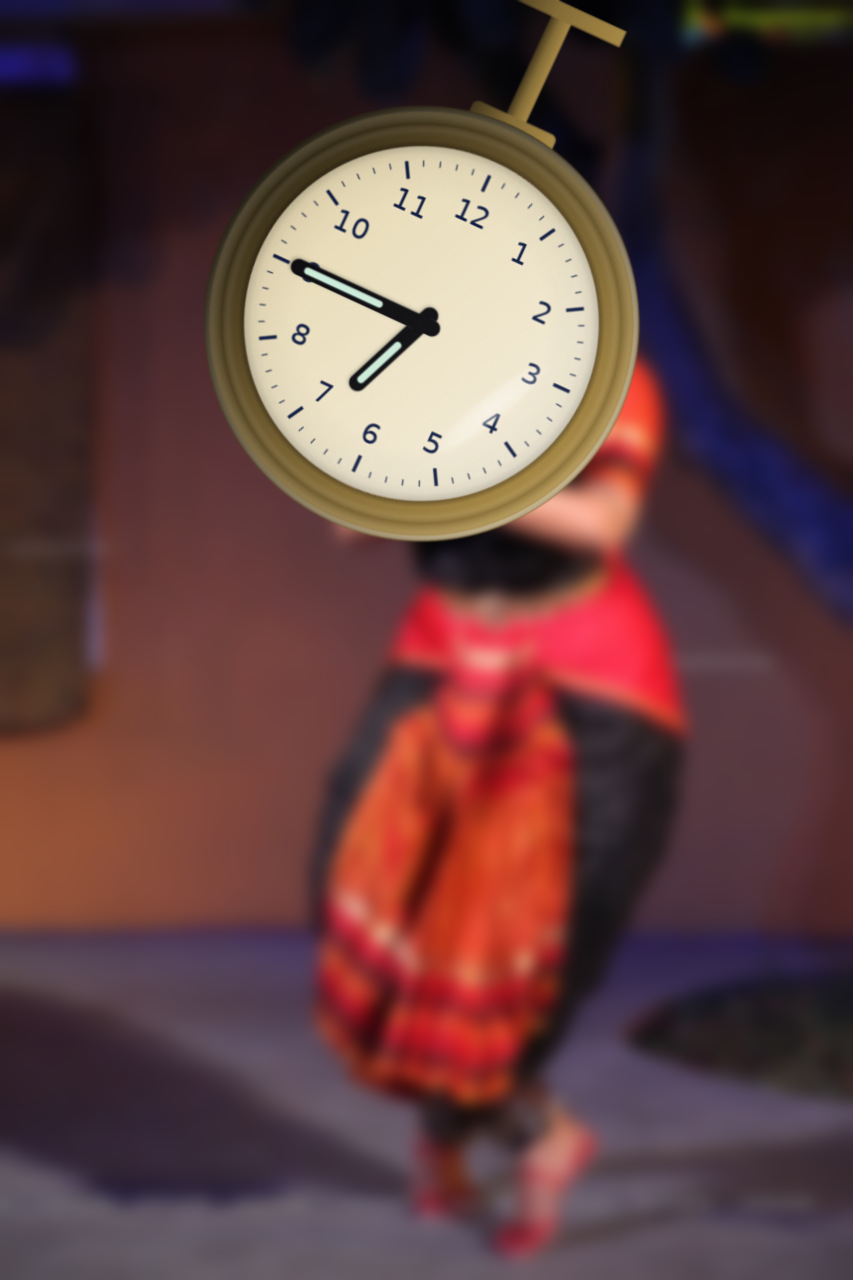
6:45
